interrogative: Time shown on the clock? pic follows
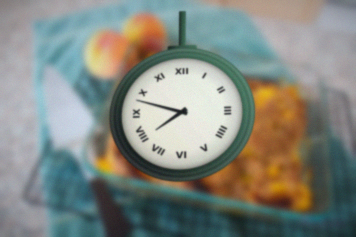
7:48
